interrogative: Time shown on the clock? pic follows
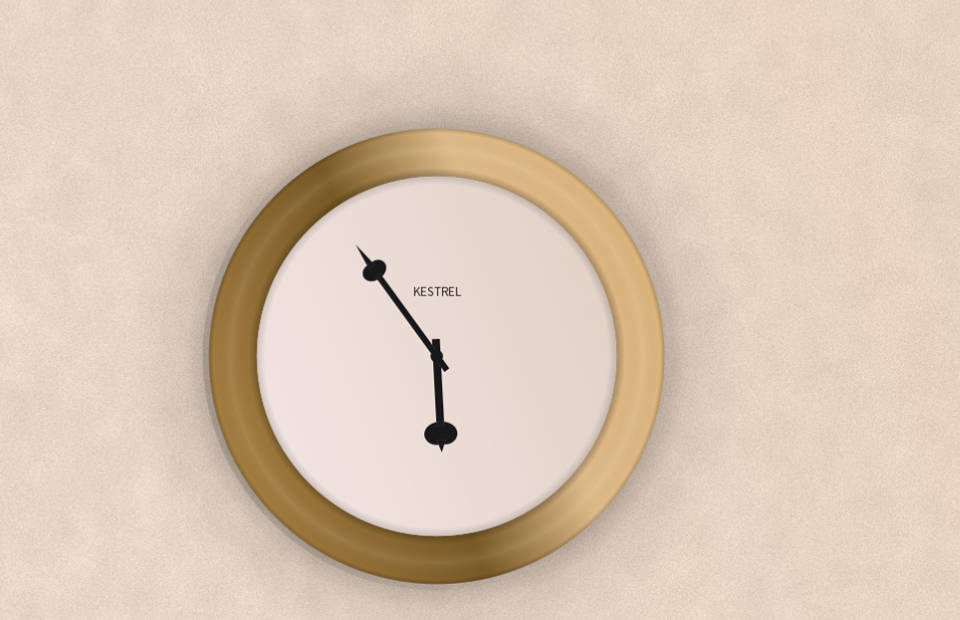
5:54
